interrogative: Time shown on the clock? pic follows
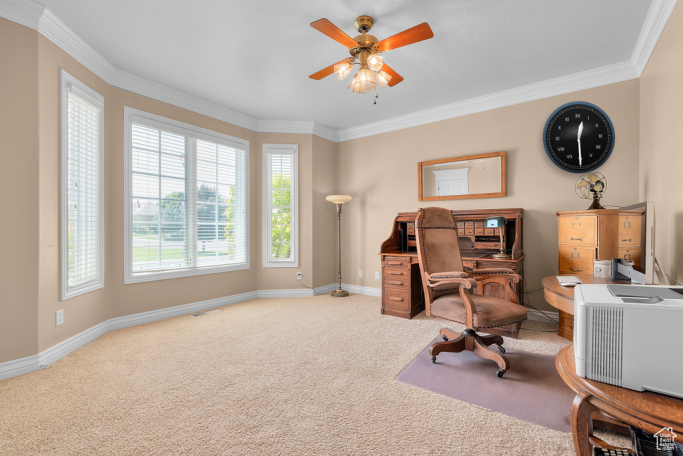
12:30
